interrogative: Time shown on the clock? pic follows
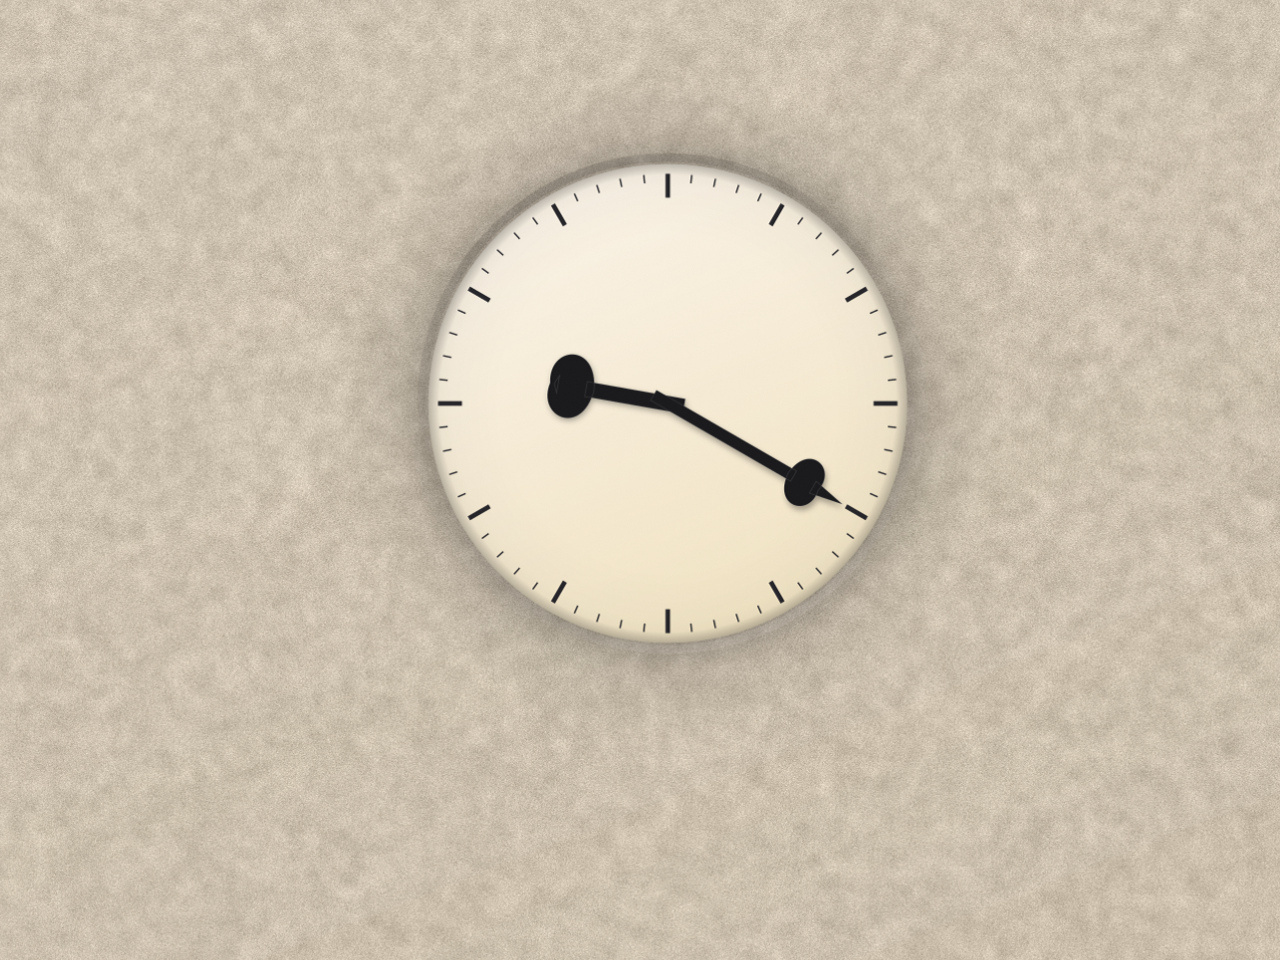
9:20
